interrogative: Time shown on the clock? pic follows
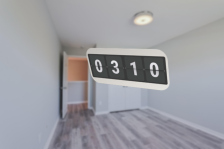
3:10
